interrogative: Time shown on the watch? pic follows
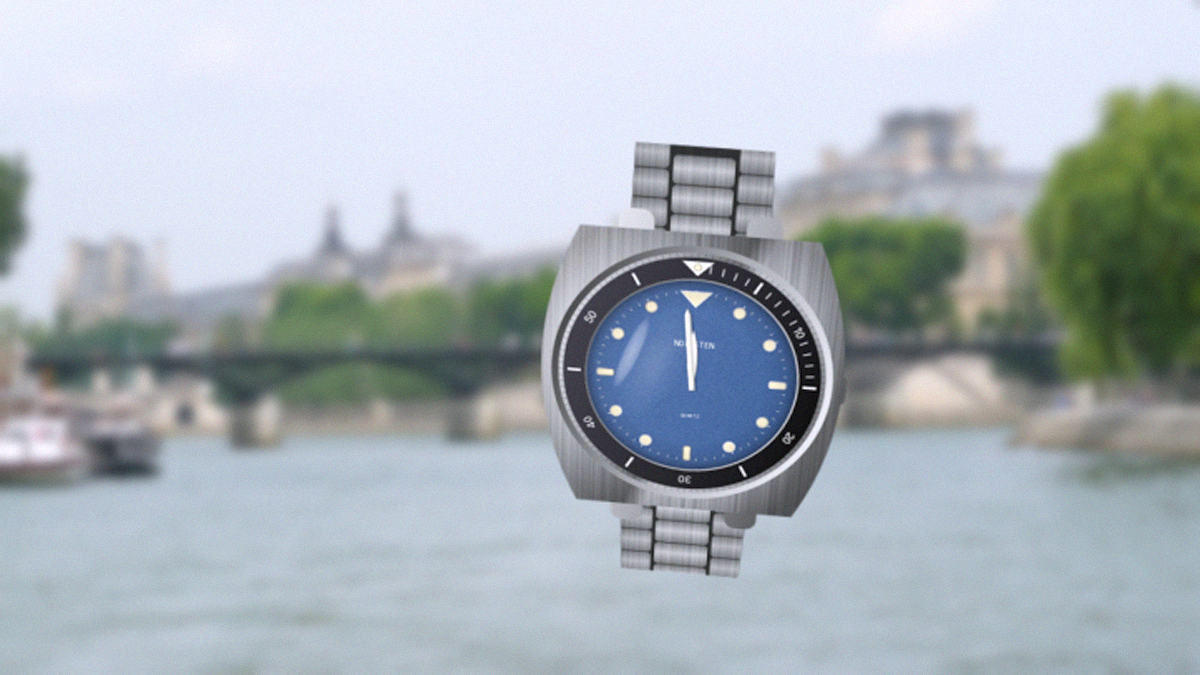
11:59
